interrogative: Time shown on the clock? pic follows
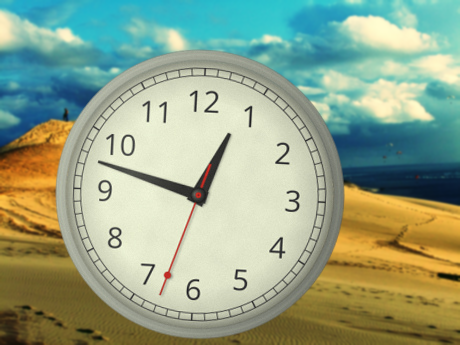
12:47:33
